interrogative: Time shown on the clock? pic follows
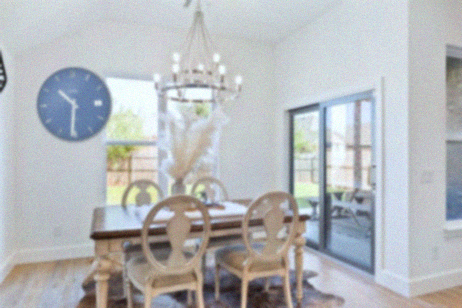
10:31
